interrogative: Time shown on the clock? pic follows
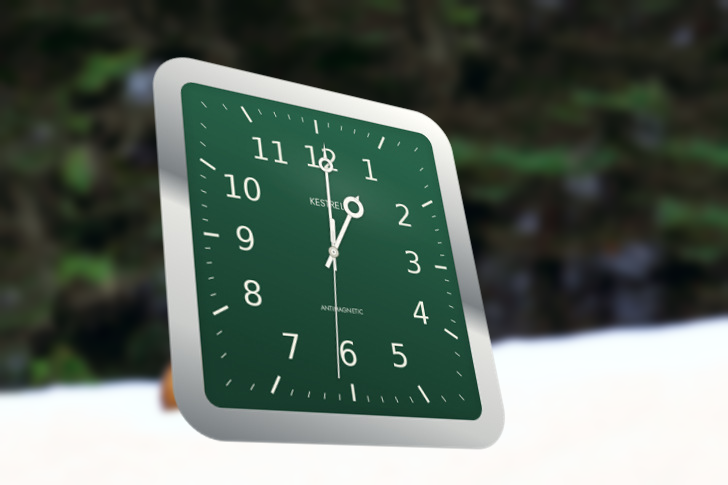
1:00:31
